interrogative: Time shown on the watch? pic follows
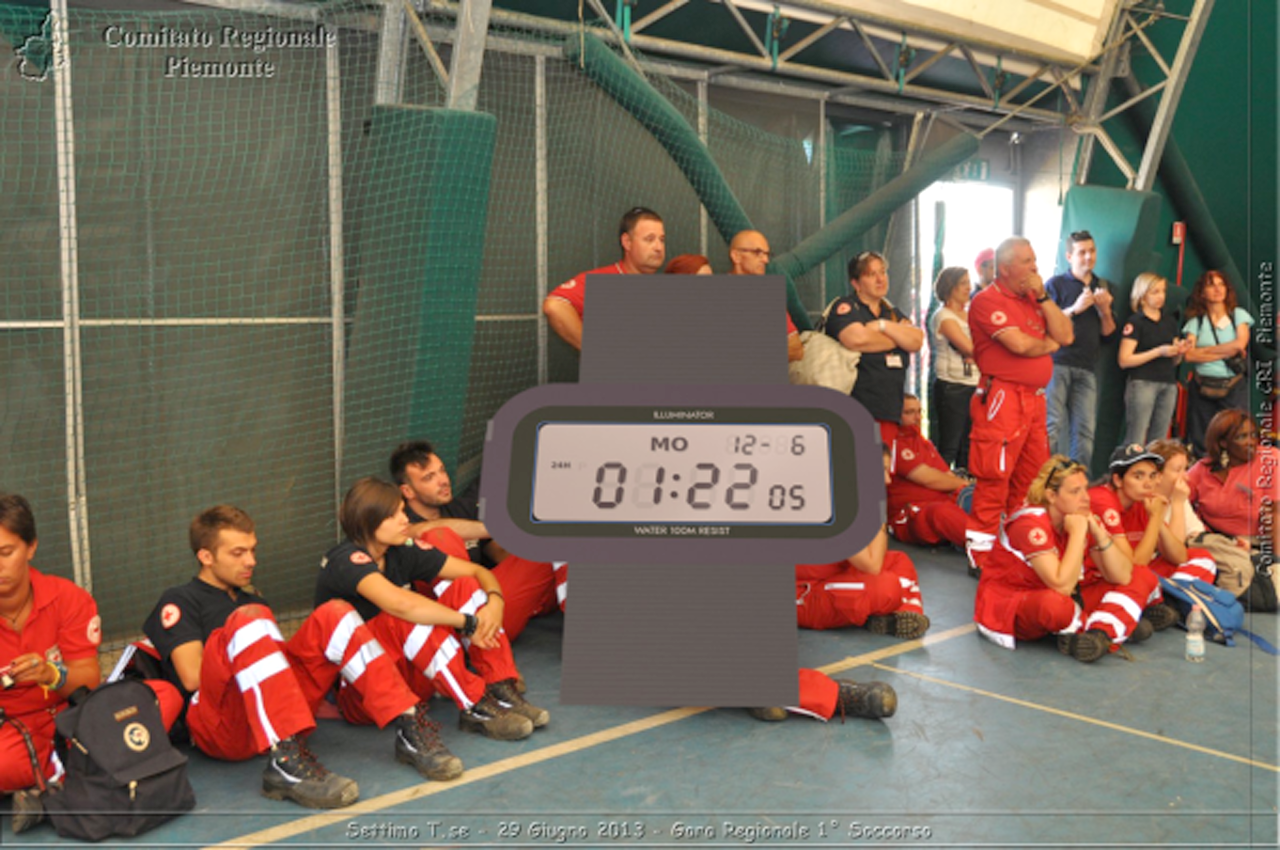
1:22:05
